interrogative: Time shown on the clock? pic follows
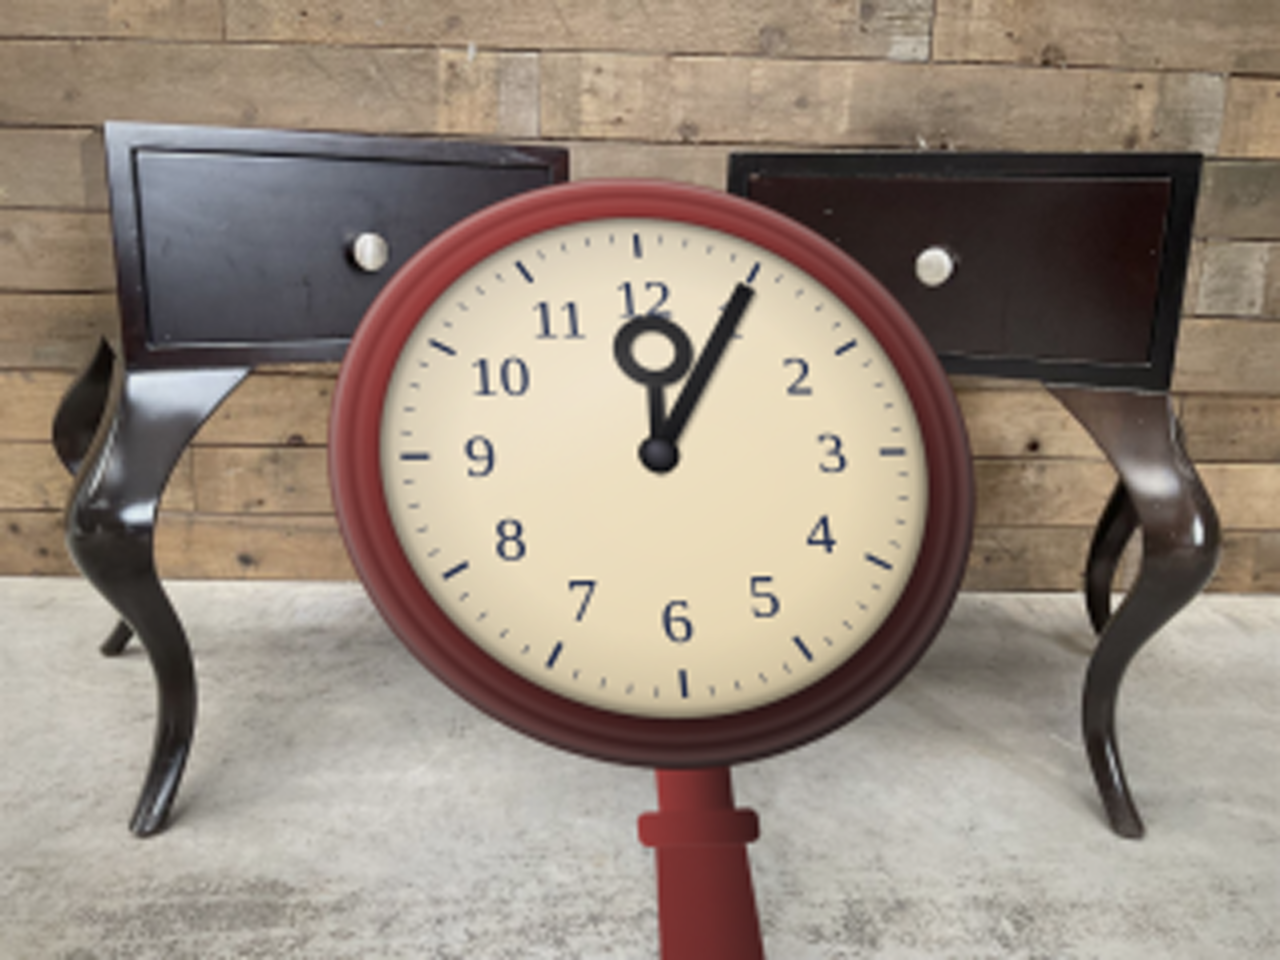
12:05
